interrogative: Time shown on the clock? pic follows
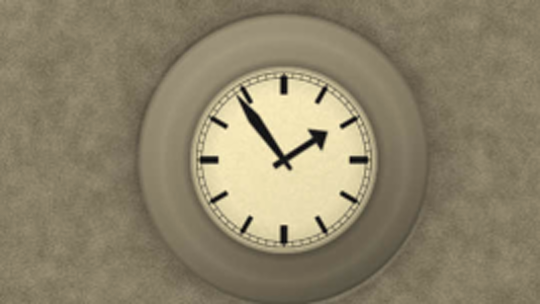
1:54
